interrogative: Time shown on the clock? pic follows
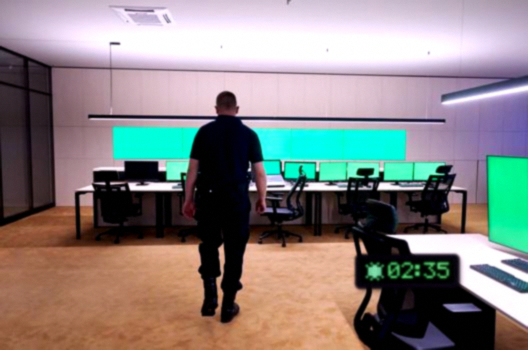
2:35
